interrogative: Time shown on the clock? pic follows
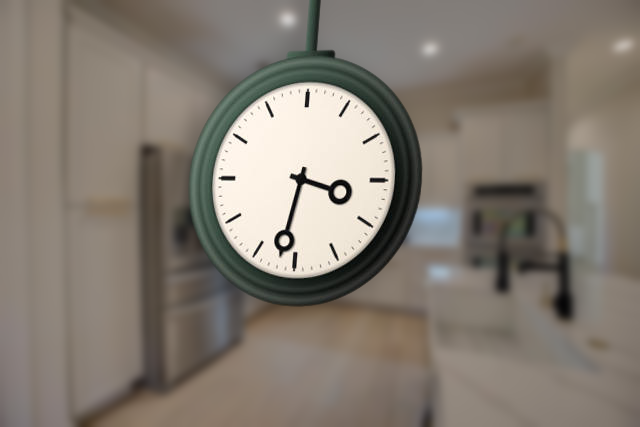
3:32
